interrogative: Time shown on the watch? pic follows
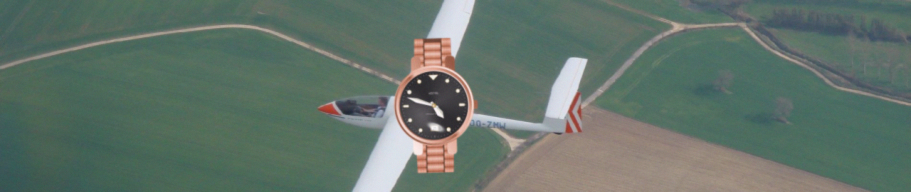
4:48
